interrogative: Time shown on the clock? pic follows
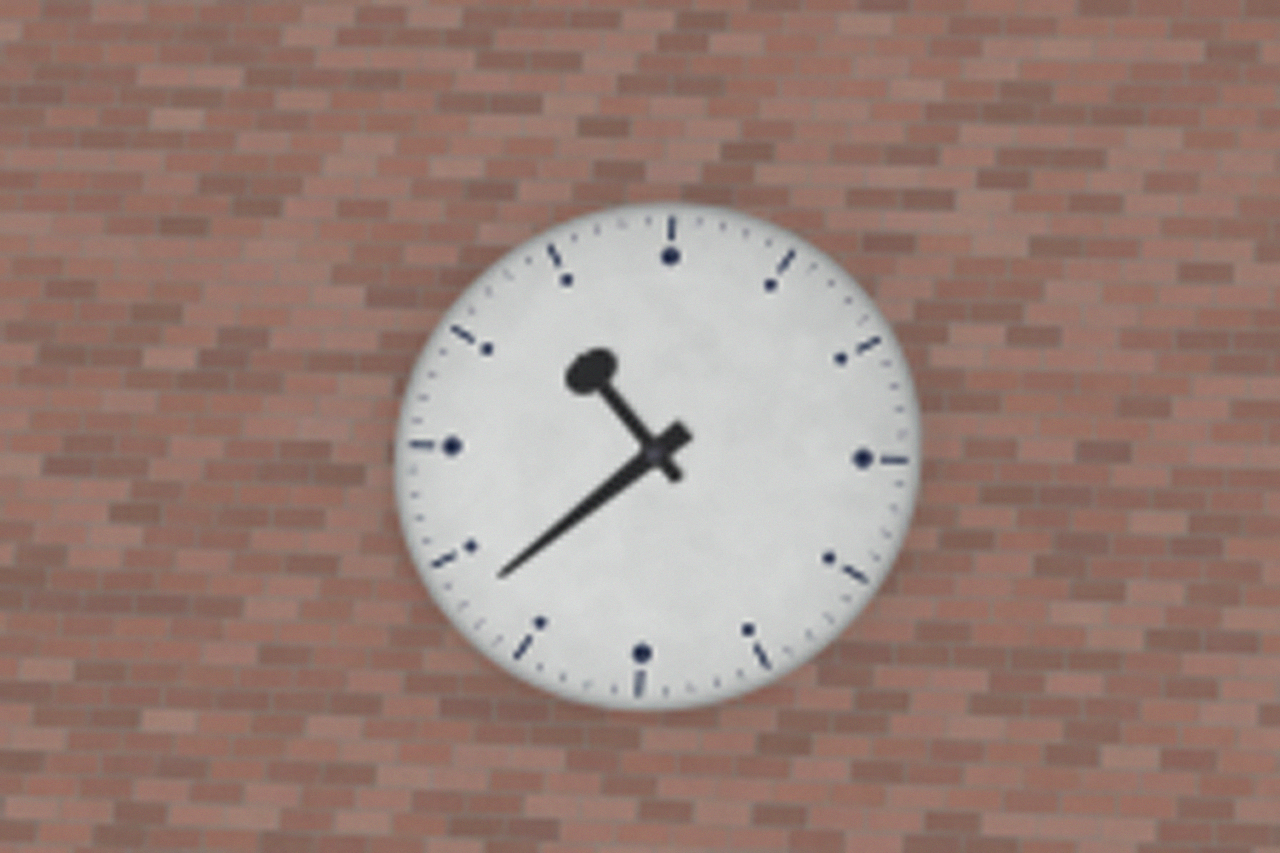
10:38
